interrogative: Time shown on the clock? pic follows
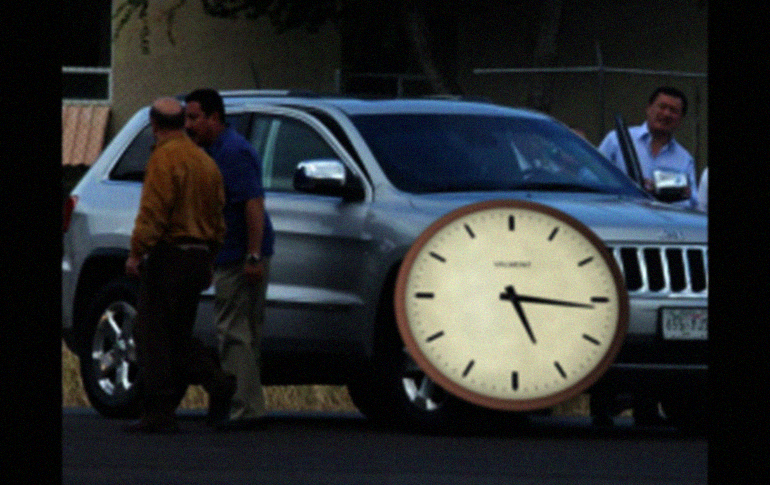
5:16
